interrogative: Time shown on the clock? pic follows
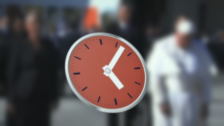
5:07
